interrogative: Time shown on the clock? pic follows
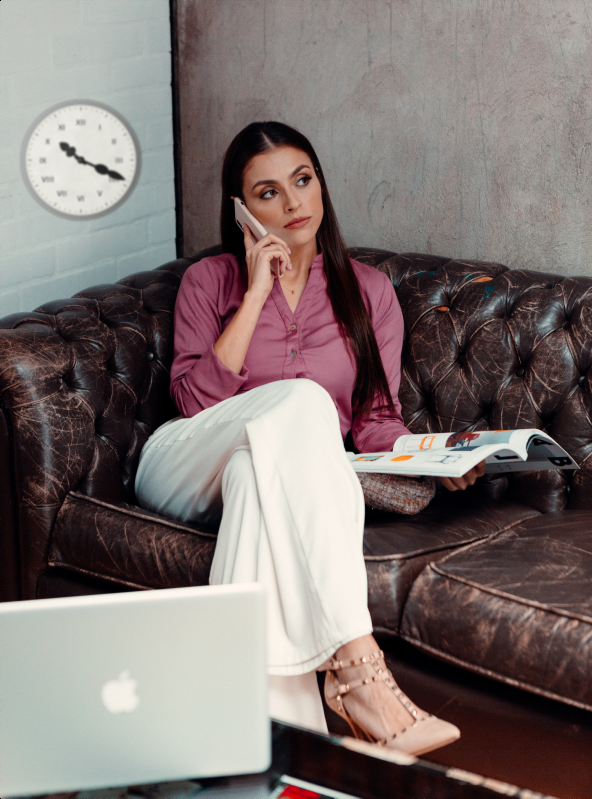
10:19
